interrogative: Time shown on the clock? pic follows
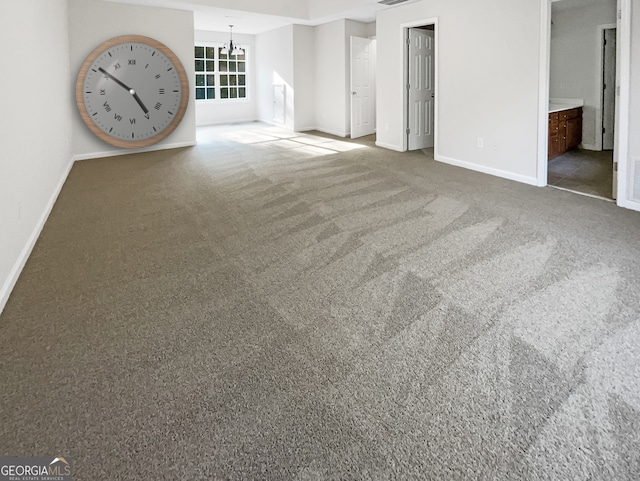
4:51
